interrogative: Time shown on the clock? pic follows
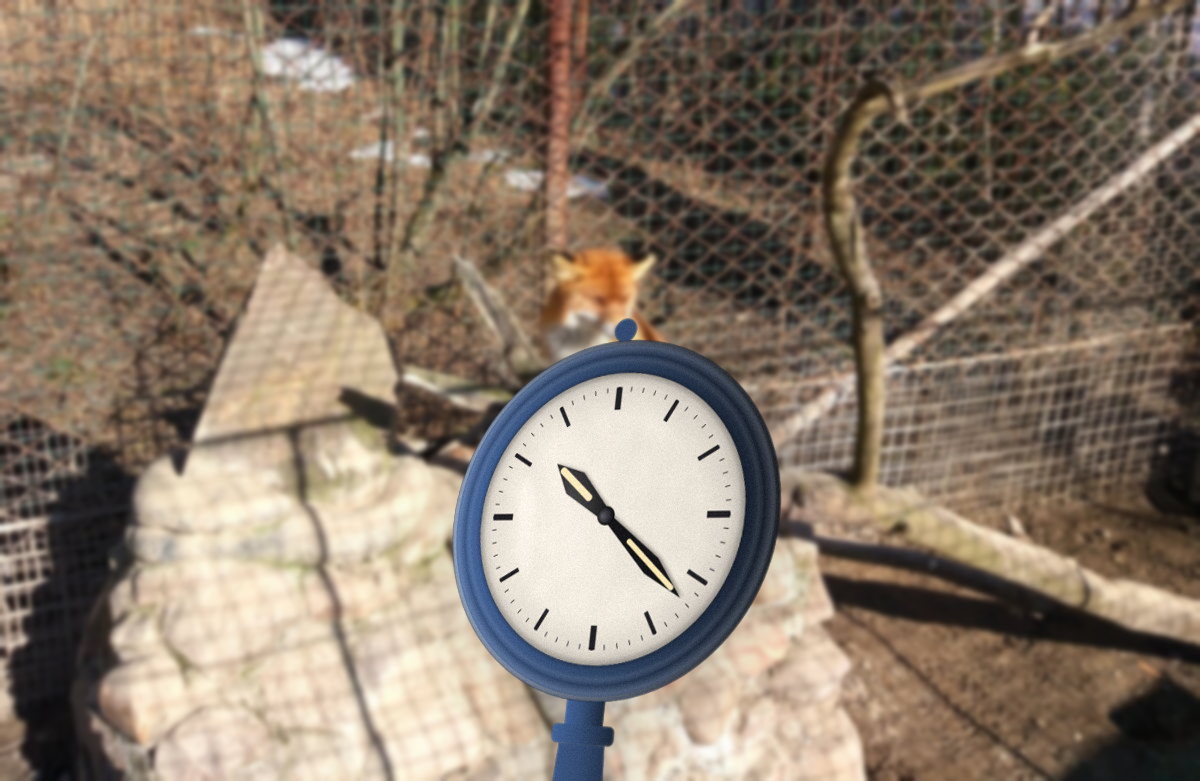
10:22
